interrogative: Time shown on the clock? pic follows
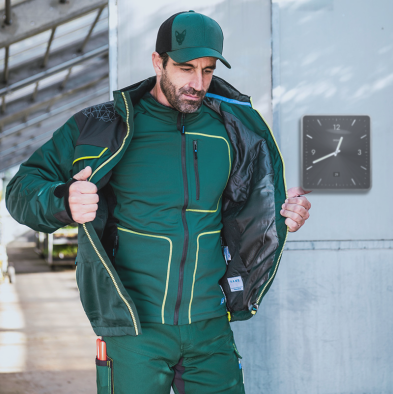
12:41
